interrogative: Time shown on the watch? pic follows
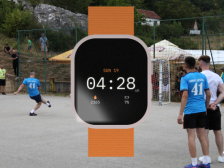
4:28
